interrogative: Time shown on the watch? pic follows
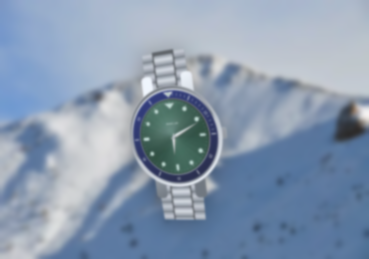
6:11
